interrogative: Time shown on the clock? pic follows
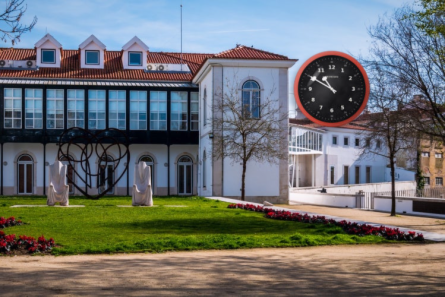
10:50
